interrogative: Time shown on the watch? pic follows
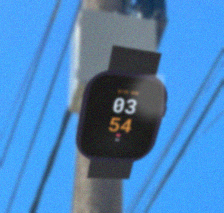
3:54
